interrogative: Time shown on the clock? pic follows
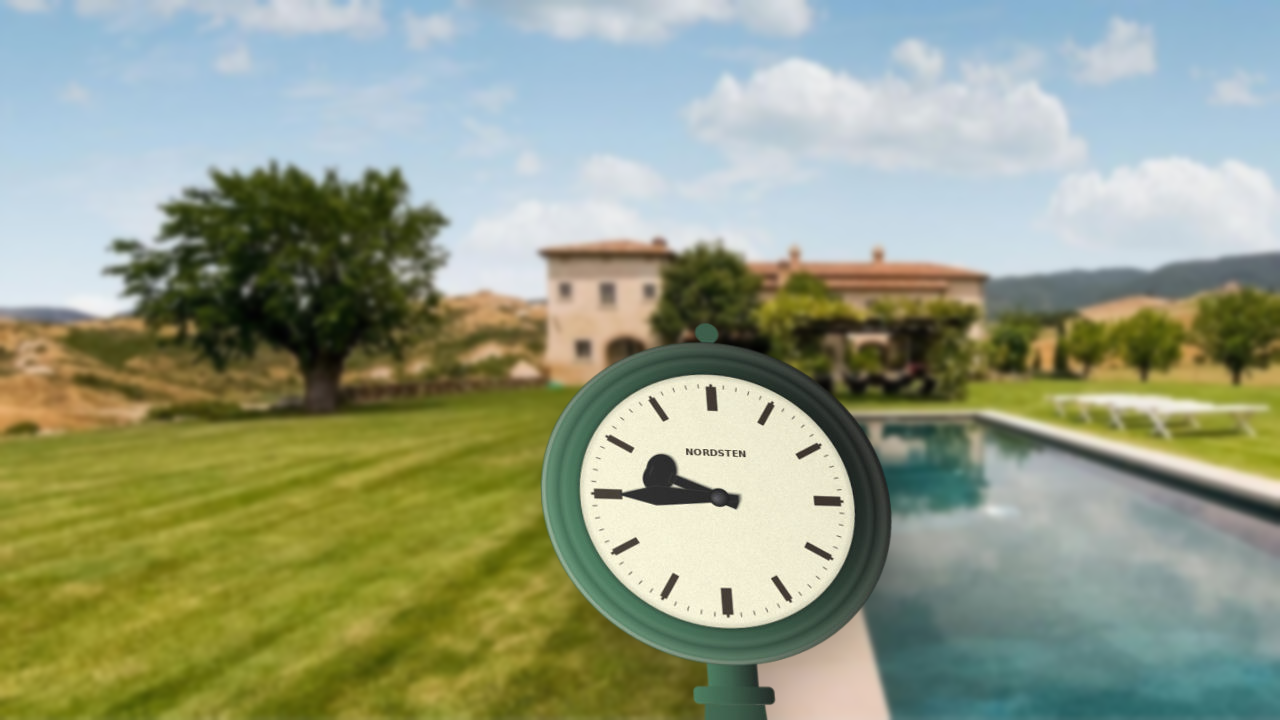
9:45
